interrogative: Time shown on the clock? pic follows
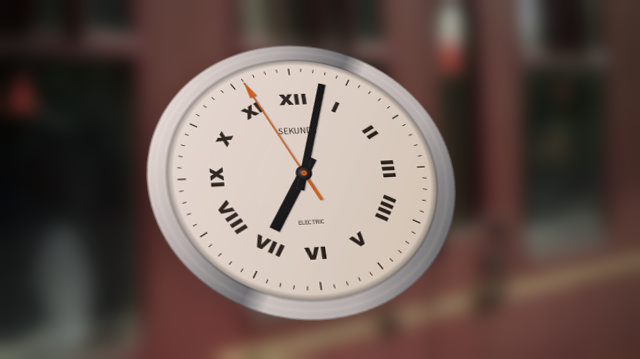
7:02:56
